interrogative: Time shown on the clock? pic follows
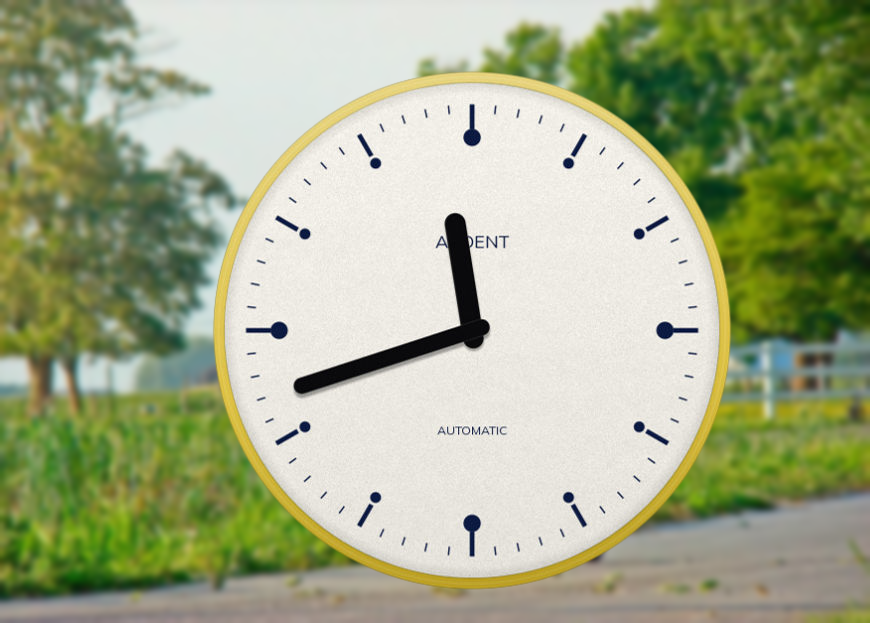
11:42
